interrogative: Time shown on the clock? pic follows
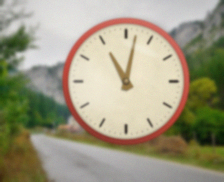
11:02
